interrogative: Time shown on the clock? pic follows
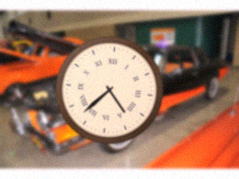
4:37
